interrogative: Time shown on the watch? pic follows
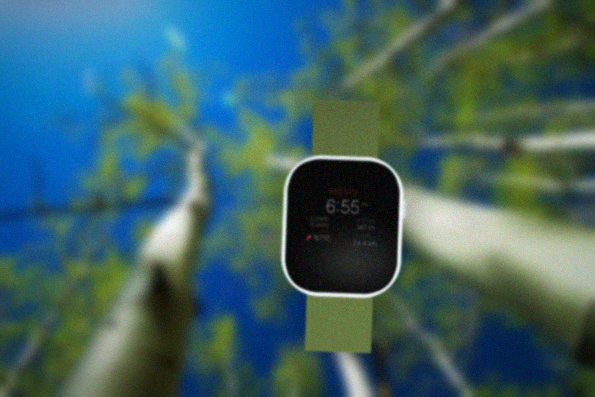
6:55
